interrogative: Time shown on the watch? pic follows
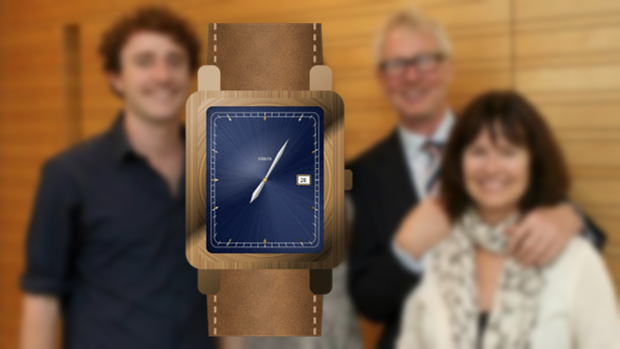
7:05
